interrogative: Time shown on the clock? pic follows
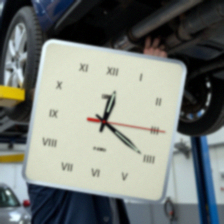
12:20:15
